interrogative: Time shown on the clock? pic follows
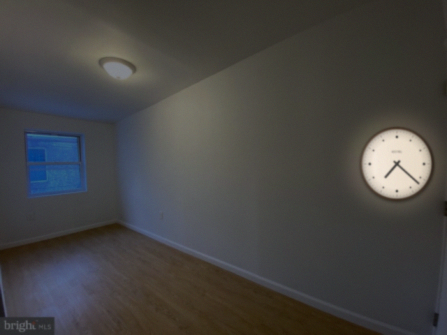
7:22
